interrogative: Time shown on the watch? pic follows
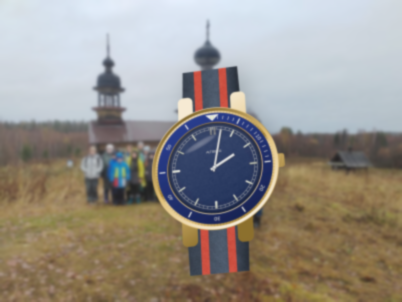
2:02
